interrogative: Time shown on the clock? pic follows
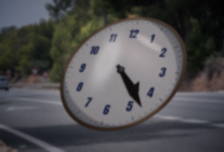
4:23
